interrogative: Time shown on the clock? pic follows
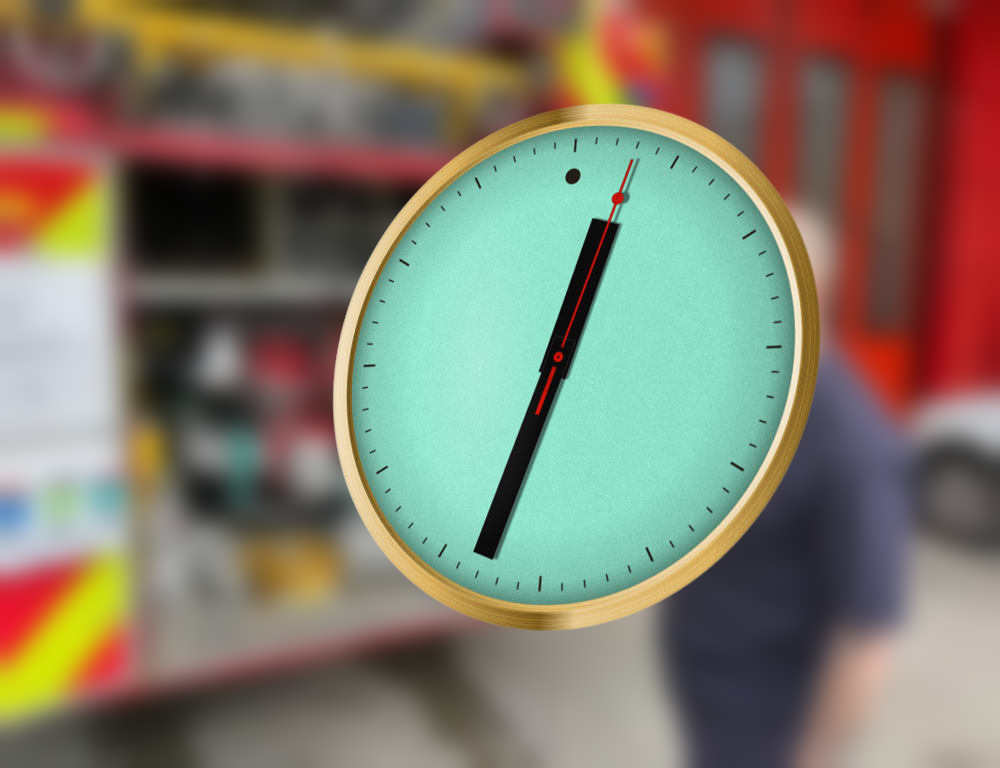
12:33:03
